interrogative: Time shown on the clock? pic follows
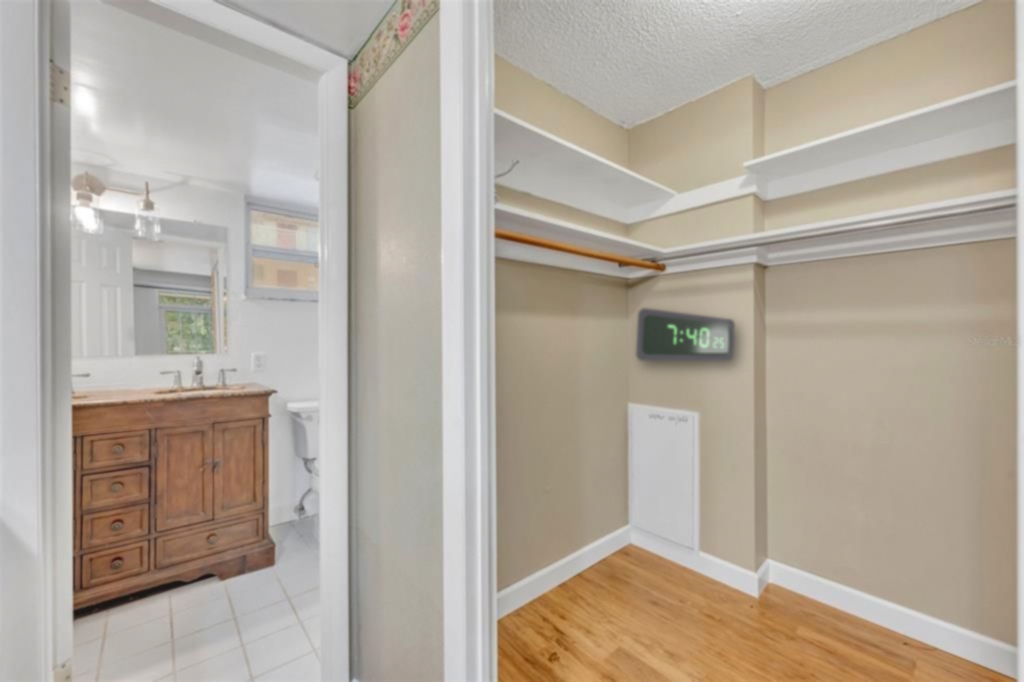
7:40
